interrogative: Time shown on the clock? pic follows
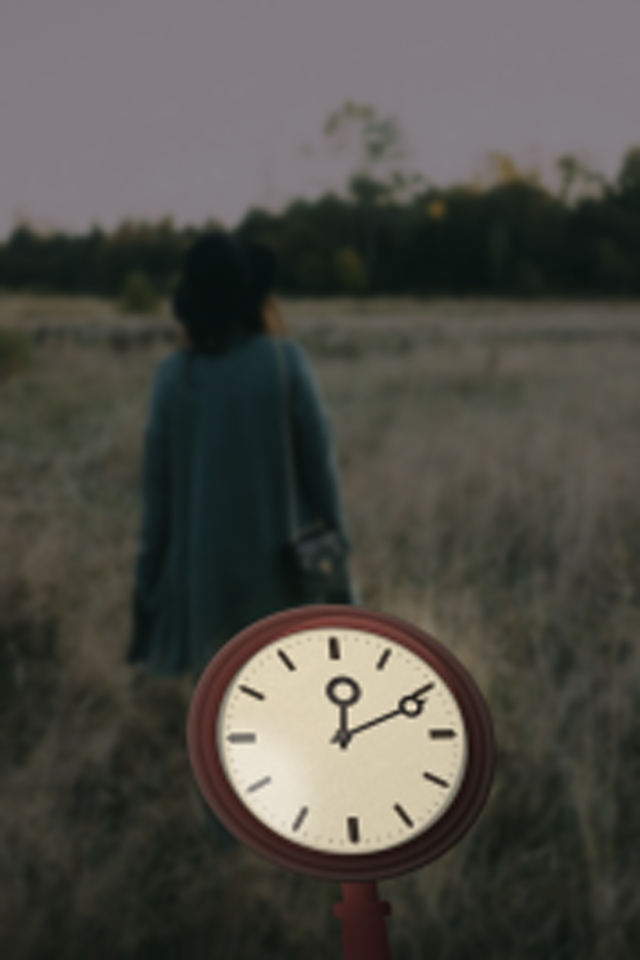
12:11
